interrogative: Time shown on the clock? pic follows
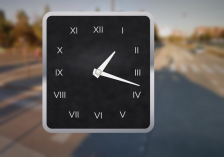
1:18
